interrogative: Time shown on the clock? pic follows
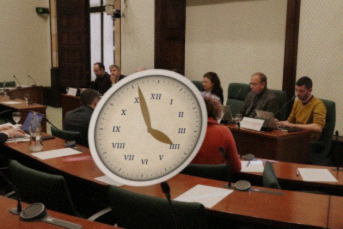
3:56
